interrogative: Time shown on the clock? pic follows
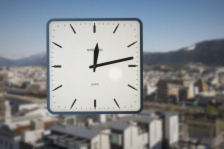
12:13
